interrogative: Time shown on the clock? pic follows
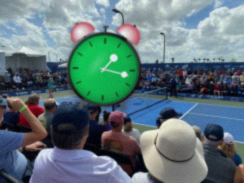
1:17
